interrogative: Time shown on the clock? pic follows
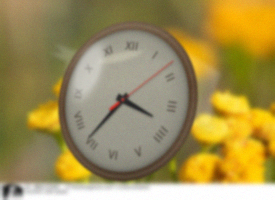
3:36:08
